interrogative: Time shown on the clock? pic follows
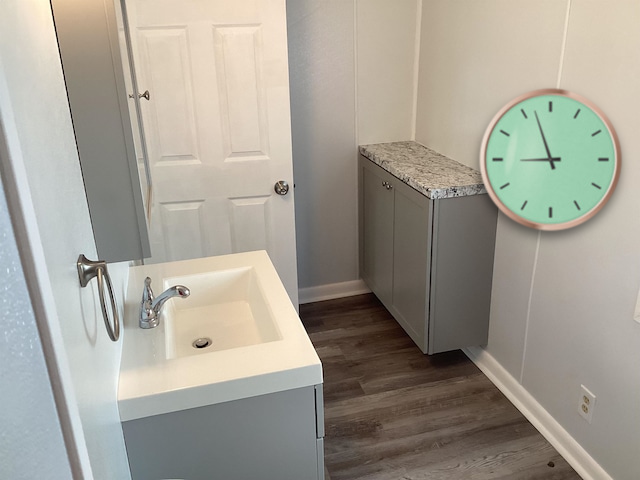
8:57
